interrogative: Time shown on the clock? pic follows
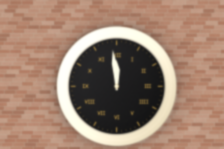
11:59
